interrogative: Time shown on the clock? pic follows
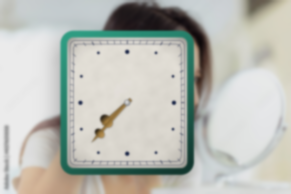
7:37
